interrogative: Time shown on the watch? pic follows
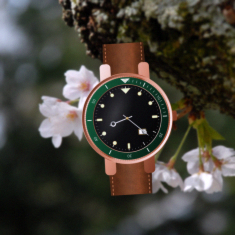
8:22
